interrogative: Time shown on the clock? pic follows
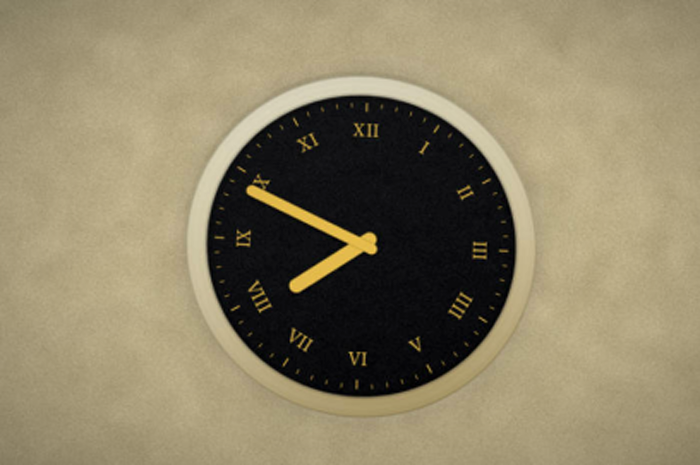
7:49
